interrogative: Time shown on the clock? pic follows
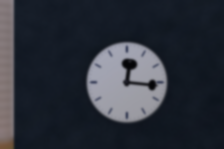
12:16
